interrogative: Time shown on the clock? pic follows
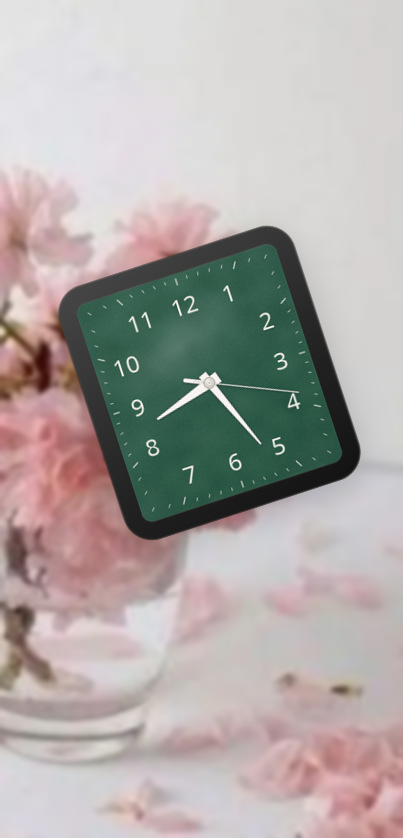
8:26:19
